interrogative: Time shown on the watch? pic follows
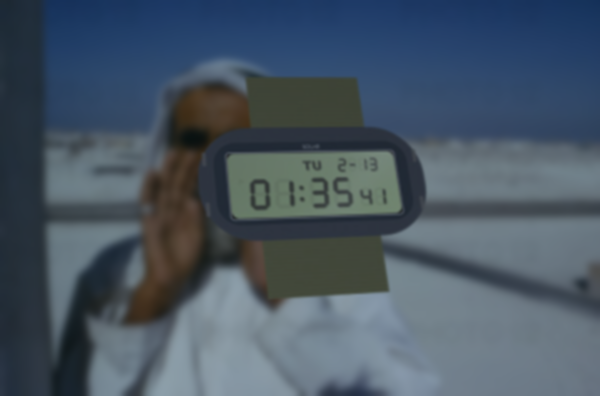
1:35:41
